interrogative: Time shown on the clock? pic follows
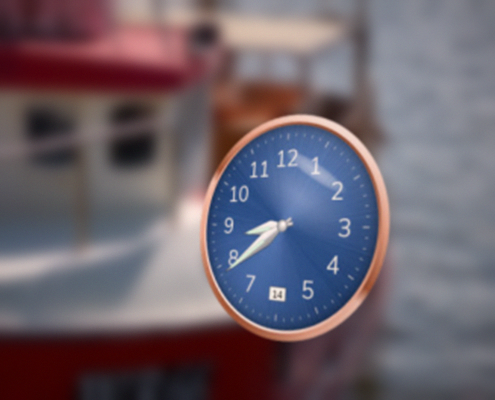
8:39
